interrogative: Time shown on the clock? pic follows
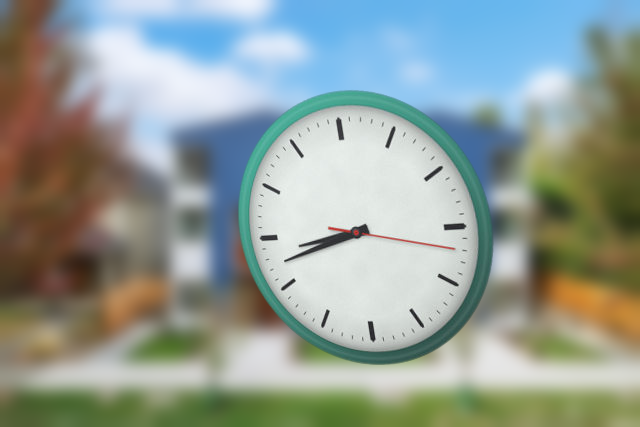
8:42:17
